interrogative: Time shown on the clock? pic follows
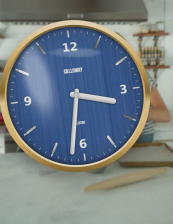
3:32
